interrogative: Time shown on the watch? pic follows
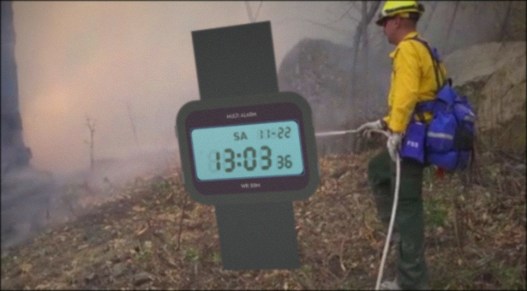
13:03:36
